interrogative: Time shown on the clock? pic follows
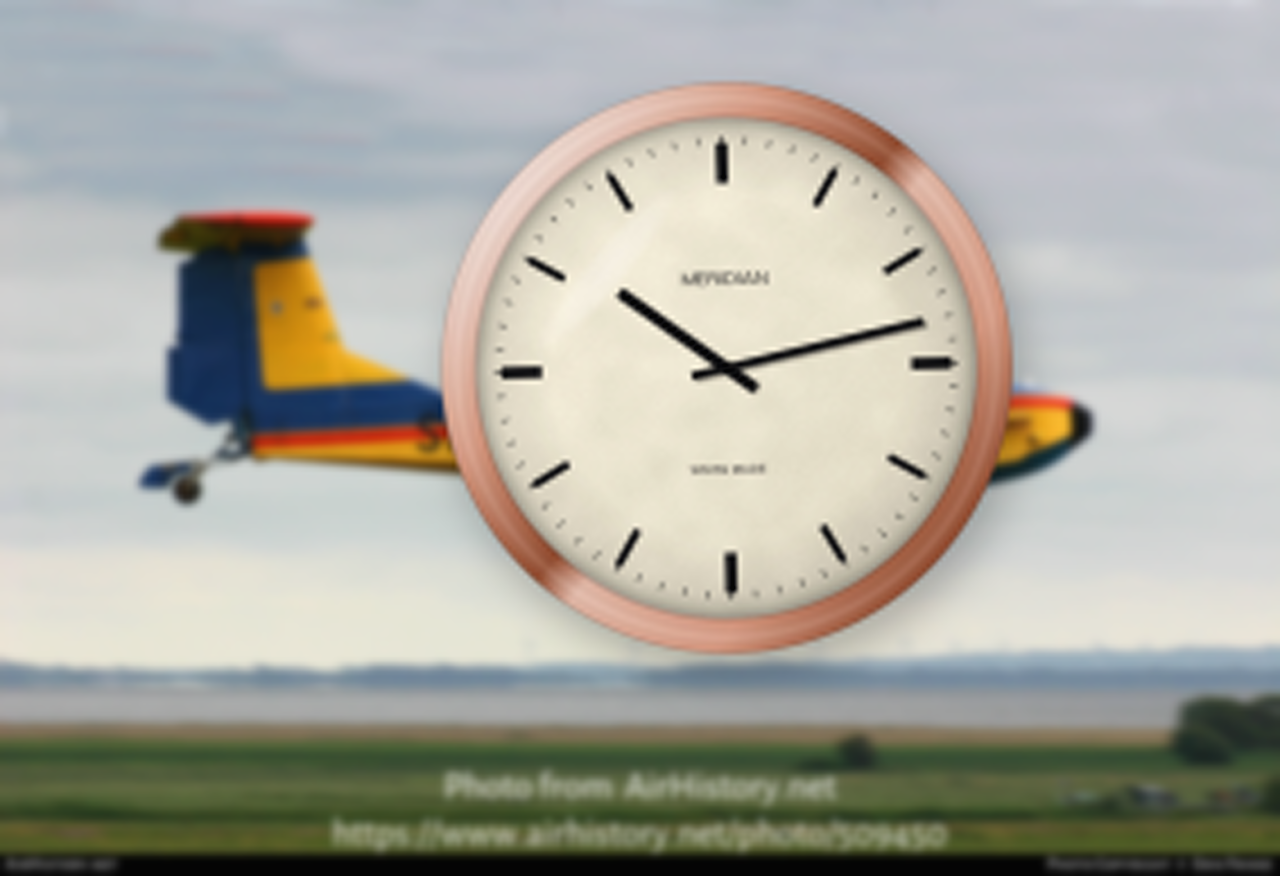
10:13
